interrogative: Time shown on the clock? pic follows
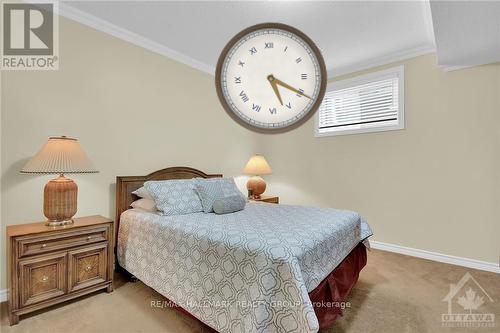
5:20
